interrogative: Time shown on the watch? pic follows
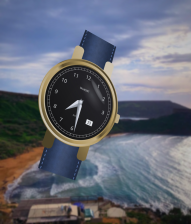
7:29
